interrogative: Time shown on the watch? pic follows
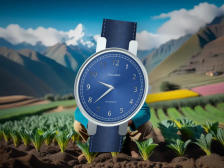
9:38
